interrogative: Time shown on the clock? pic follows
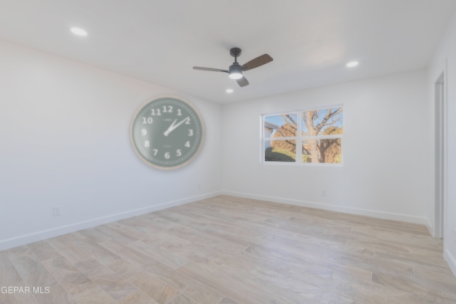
1:09
